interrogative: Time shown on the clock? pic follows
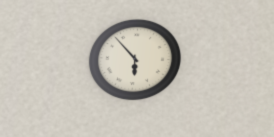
5:53
